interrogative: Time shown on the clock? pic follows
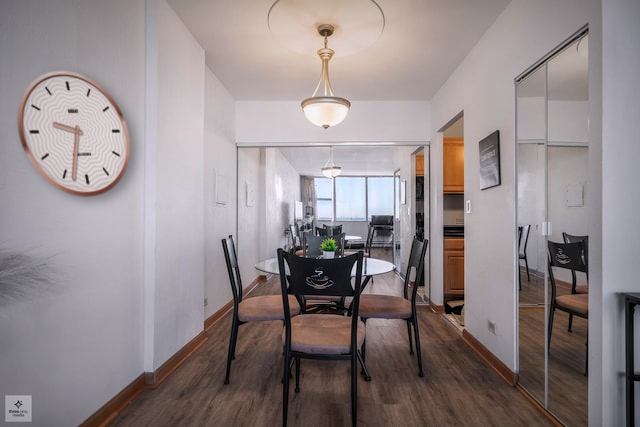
9:33
